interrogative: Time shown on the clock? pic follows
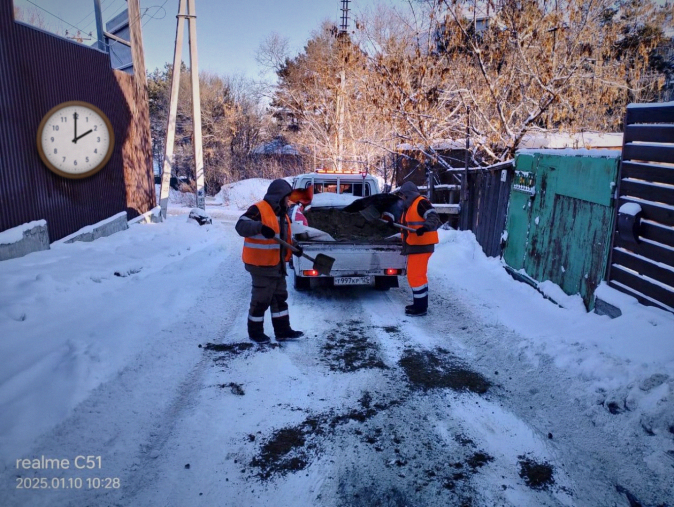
2:00
